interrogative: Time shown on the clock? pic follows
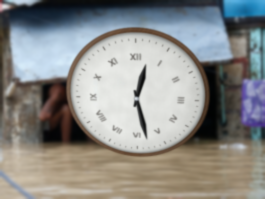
12:28
